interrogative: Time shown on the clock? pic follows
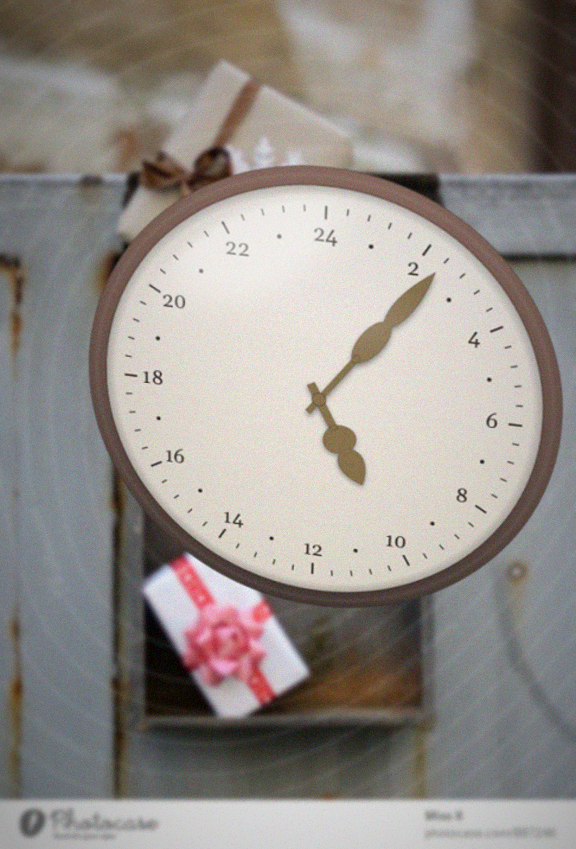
10:06
